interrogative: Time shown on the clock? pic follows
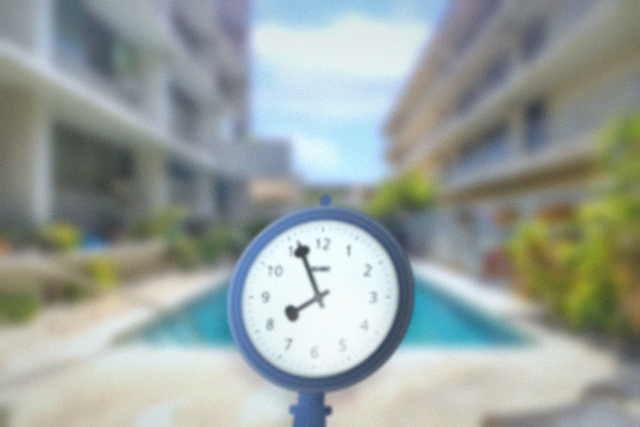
7:56
